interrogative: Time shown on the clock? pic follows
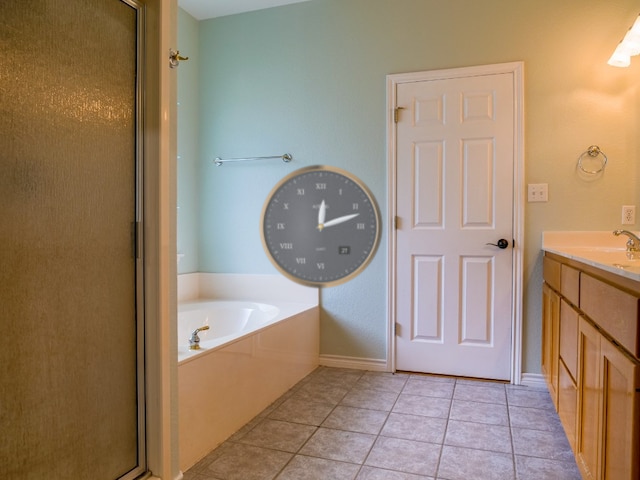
12:12
